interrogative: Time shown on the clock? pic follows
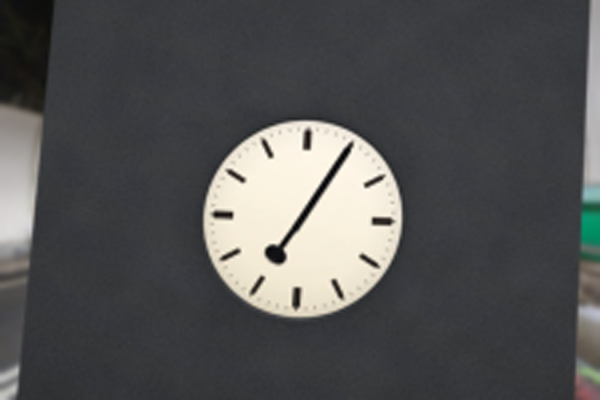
7:05
